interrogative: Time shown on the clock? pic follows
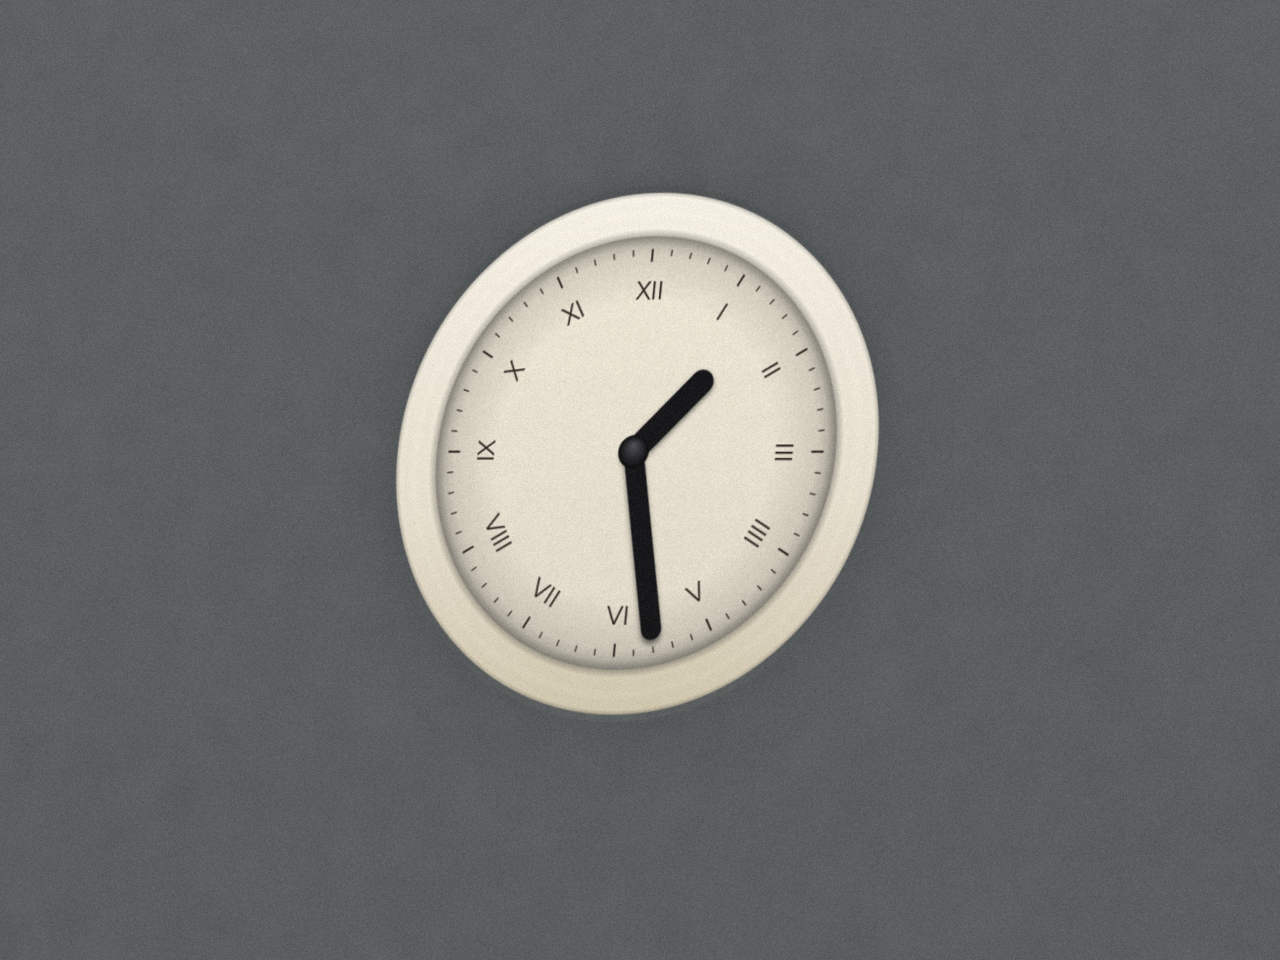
1:28
